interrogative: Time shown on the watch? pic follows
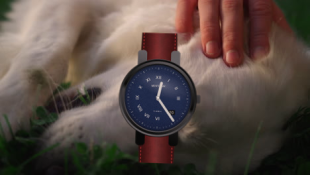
12:24
